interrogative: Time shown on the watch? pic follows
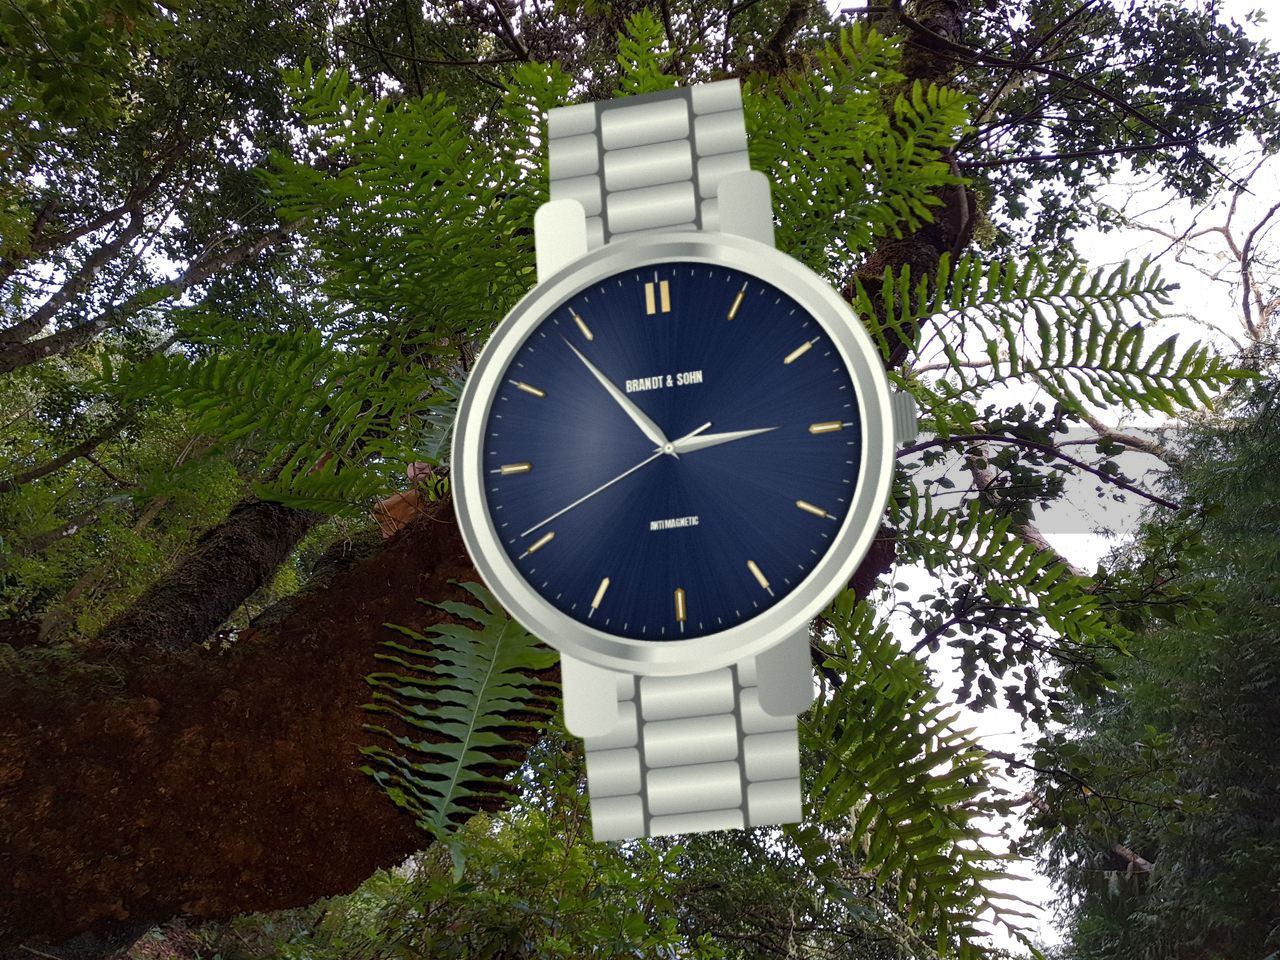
2:53:41
